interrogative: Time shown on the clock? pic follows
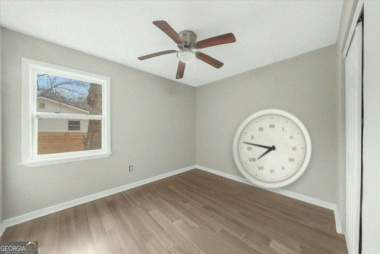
7:47
